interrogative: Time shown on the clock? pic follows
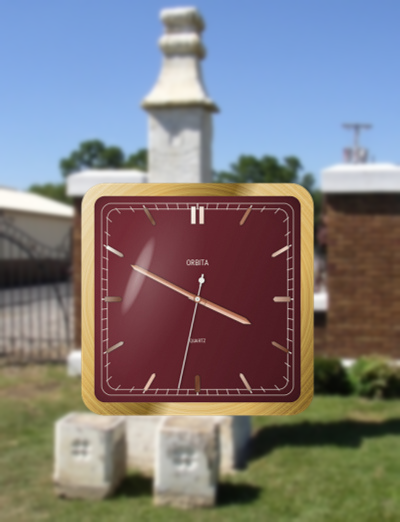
3:49:32
